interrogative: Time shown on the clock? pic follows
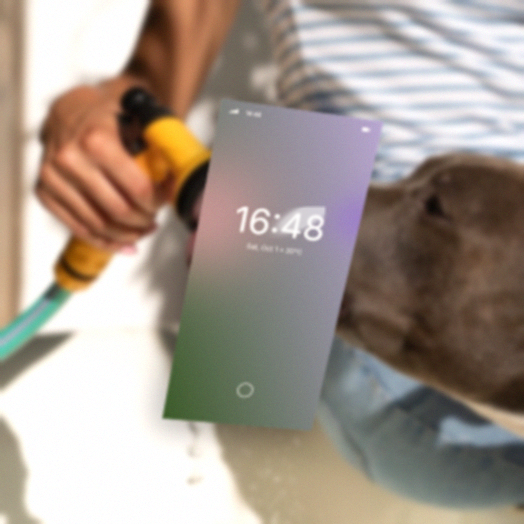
16:48
